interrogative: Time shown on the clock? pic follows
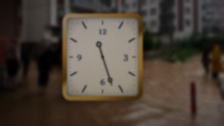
11:27
